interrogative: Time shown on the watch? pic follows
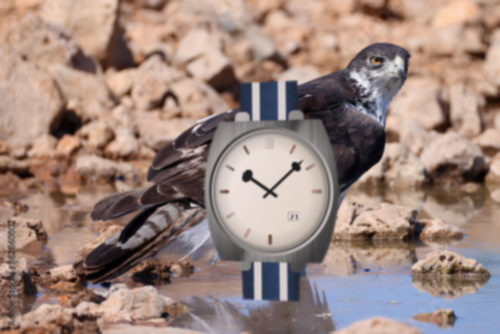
10:08
